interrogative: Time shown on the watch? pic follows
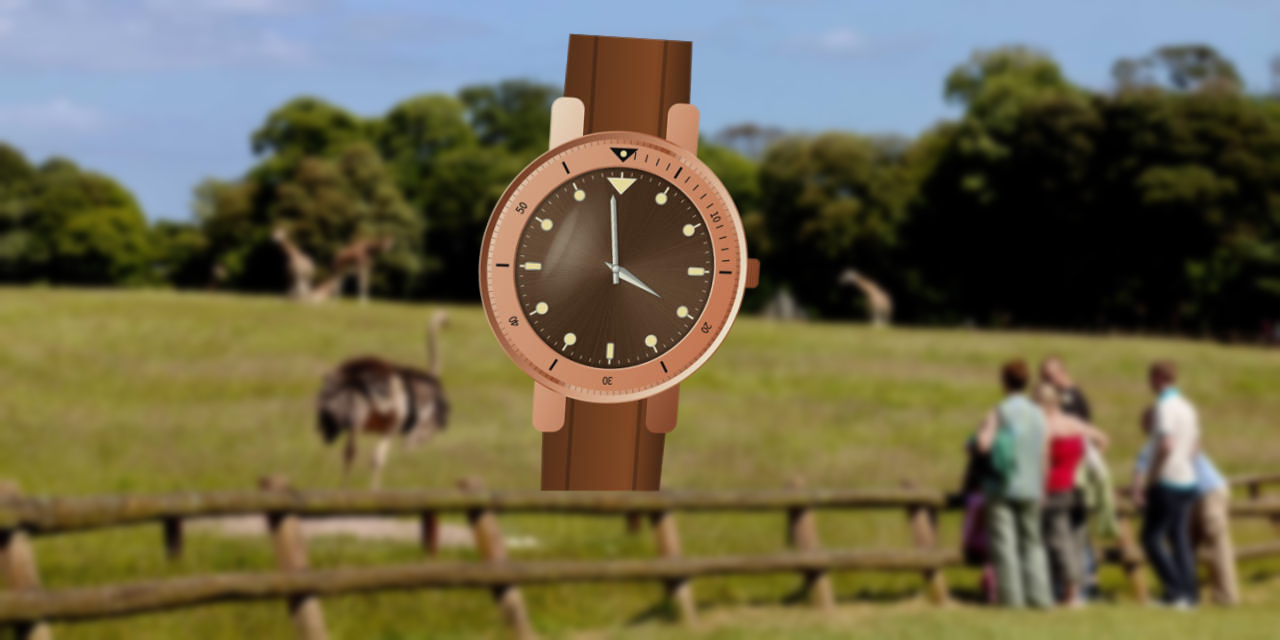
3:59
